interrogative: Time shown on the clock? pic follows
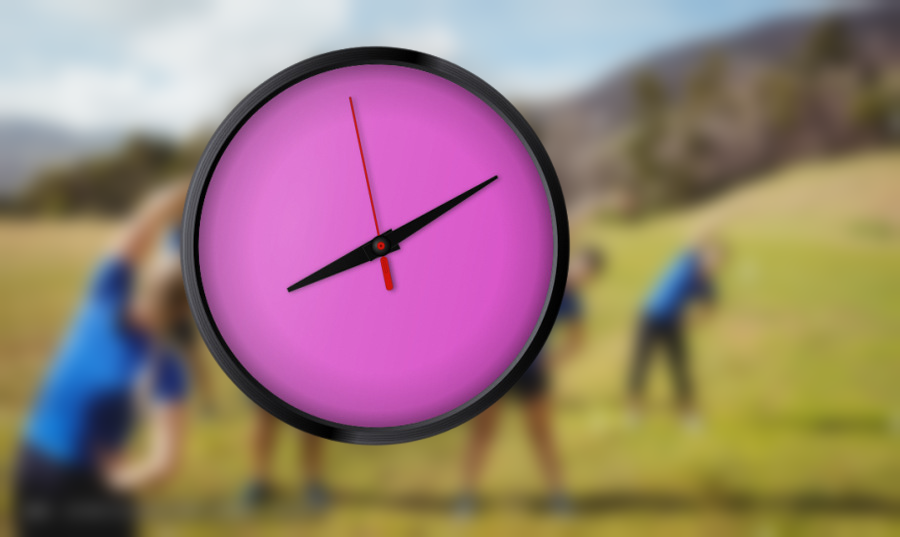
8:09:58
